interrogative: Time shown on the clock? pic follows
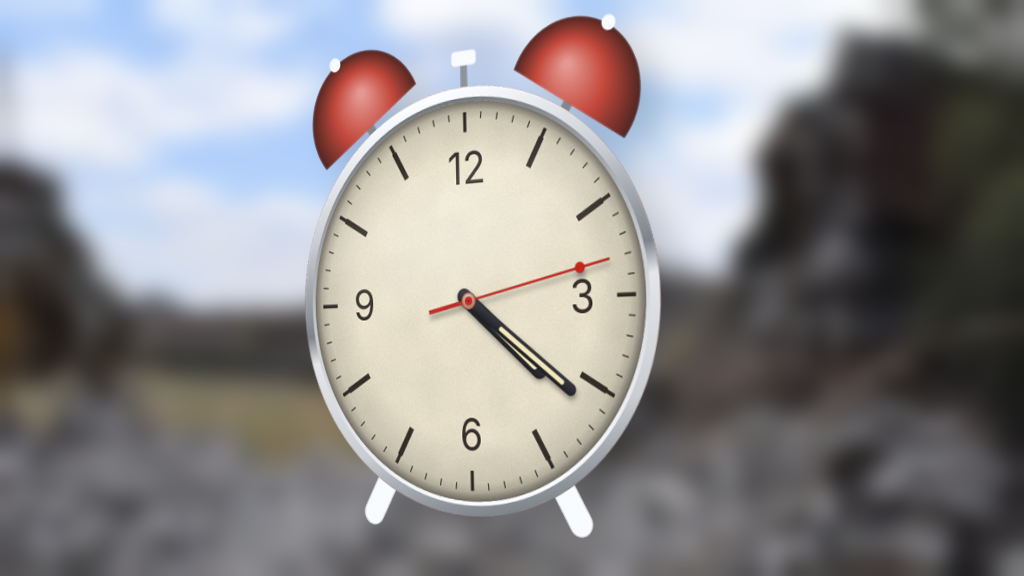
4:21:13
